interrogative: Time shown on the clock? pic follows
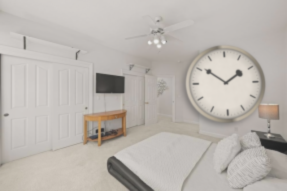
1:51
